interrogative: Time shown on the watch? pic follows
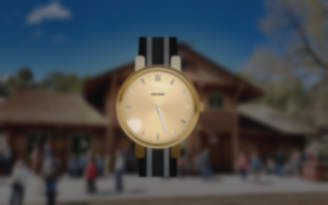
5:27
